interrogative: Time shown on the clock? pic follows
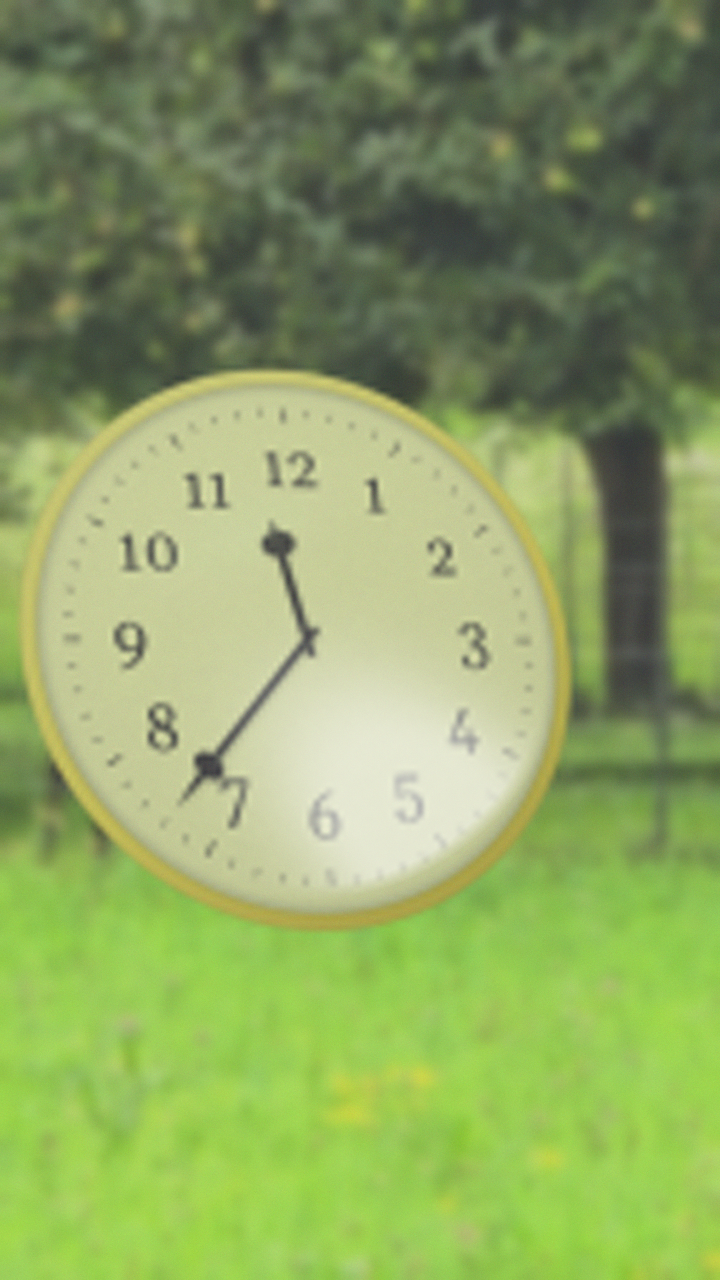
11:37
